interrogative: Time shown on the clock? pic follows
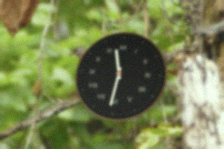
11:31
